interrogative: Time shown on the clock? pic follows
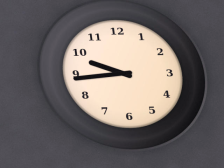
9:44
